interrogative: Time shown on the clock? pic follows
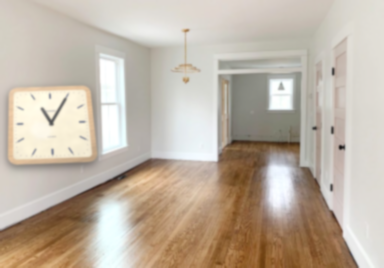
11:05
